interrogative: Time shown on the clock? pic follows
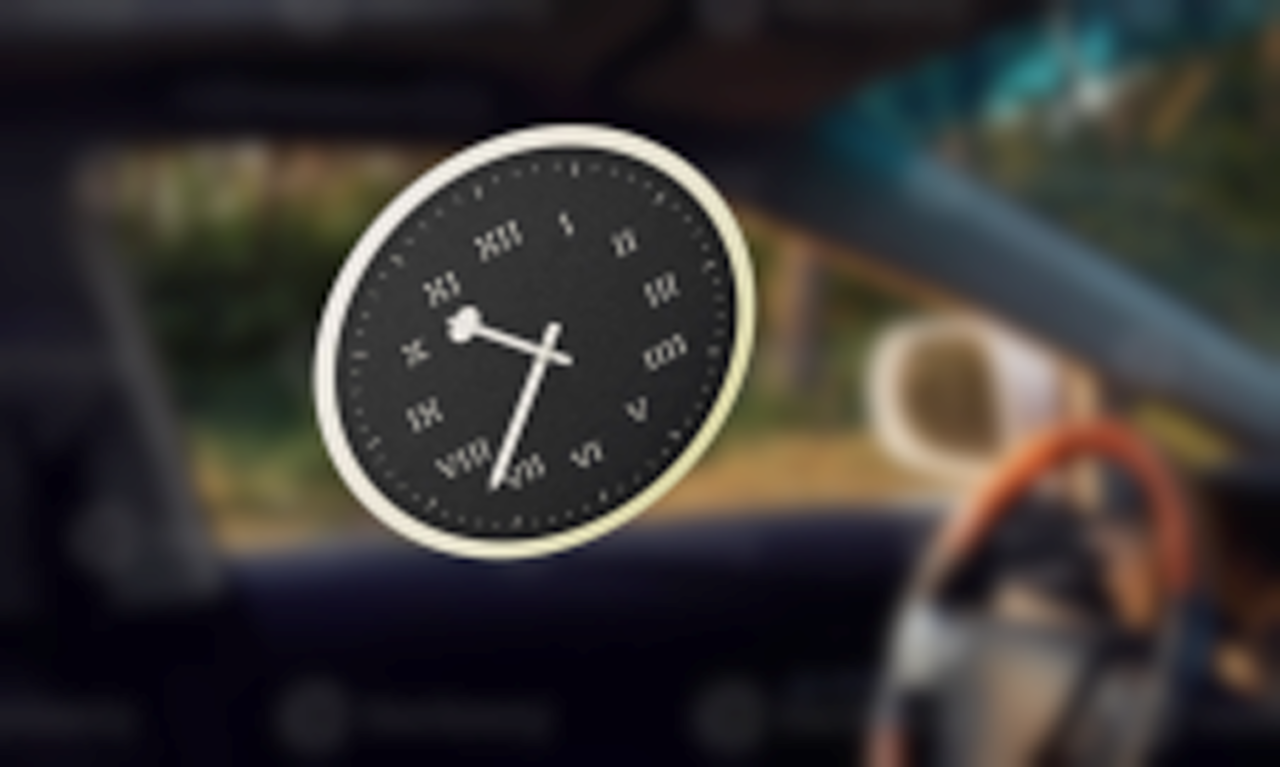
10:37
